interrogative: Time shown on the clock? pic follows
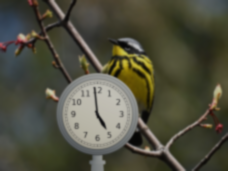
4:59
